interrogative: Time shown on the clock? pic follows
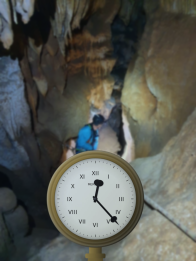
12:23
